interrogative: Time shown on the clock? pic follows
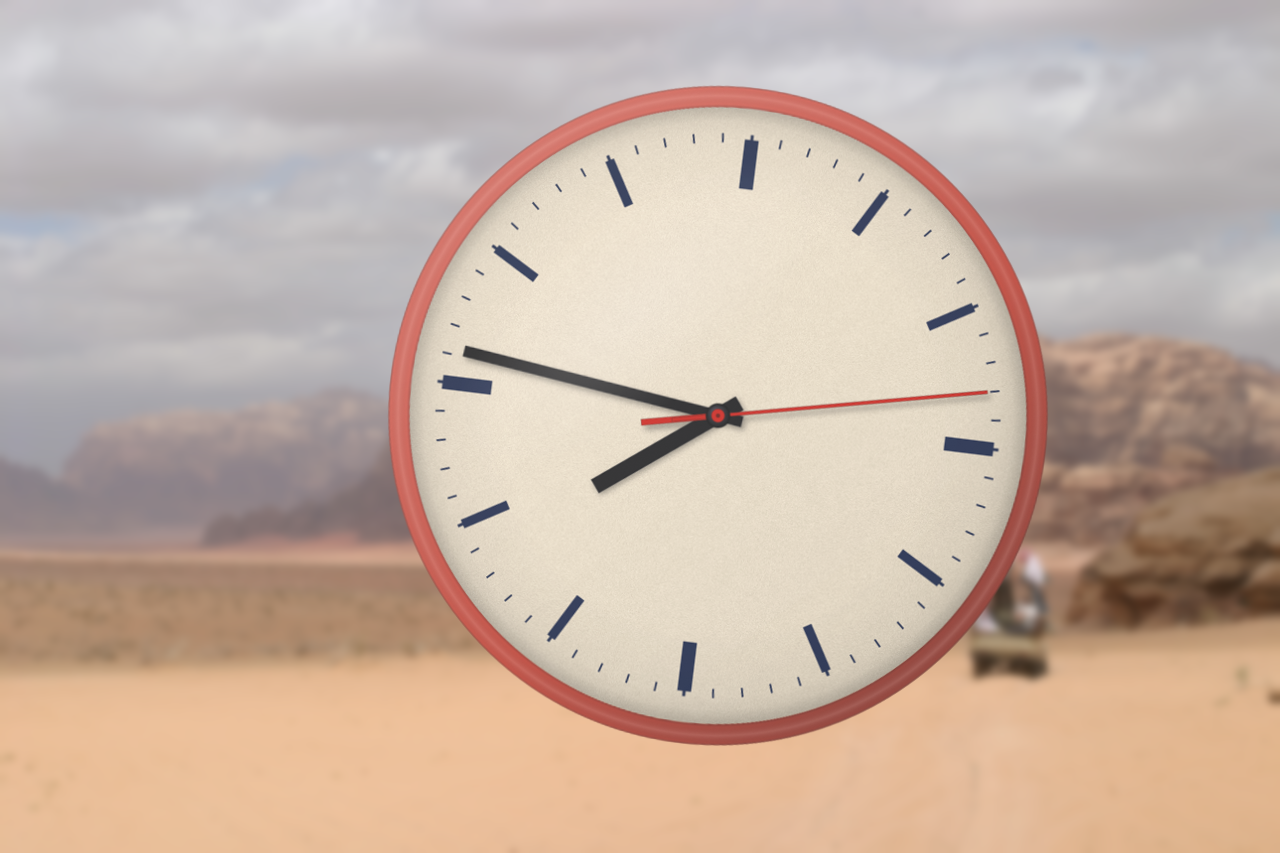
7:46:13
